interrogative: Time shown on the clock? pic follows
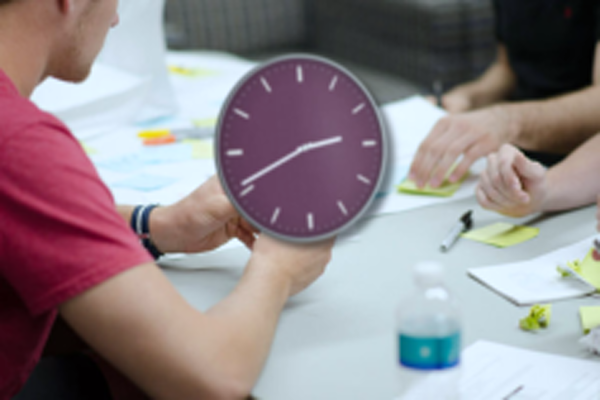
2:41
